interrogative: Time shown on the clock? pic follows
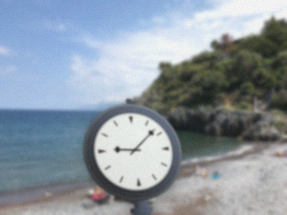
9:08
